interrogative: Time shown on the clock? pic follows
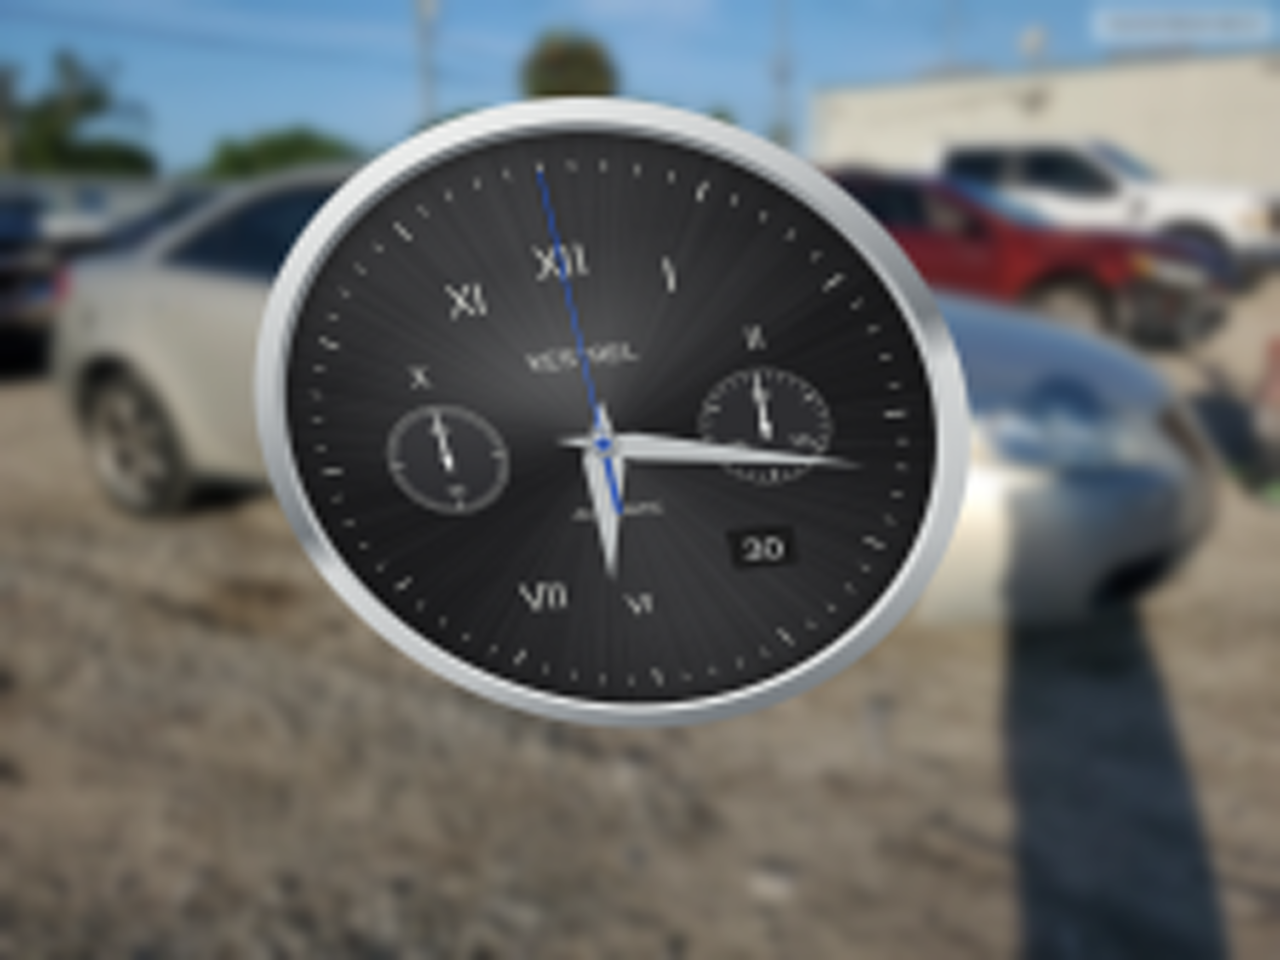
6:17
